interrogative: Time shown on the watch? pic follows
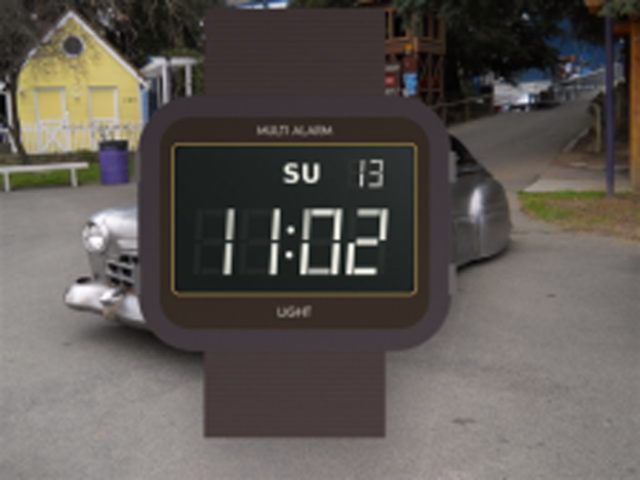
11:02
